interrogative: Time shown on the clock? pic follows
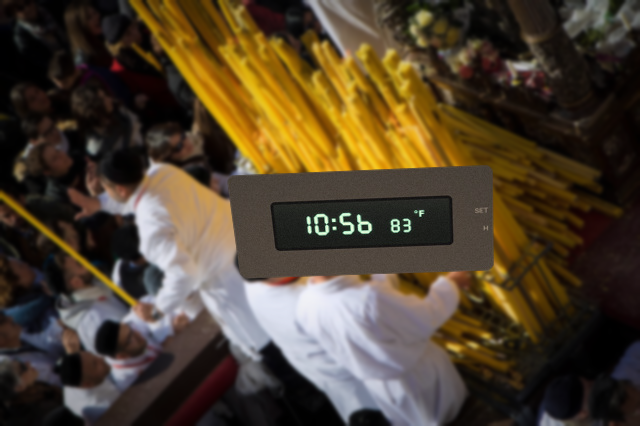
10:56
